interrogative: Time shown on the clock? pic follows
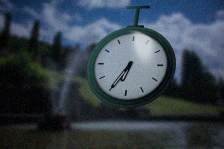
6:35
